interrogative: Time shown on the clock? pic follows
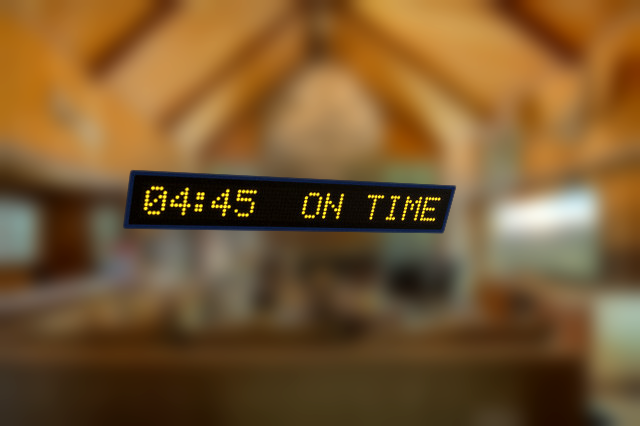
4:45
